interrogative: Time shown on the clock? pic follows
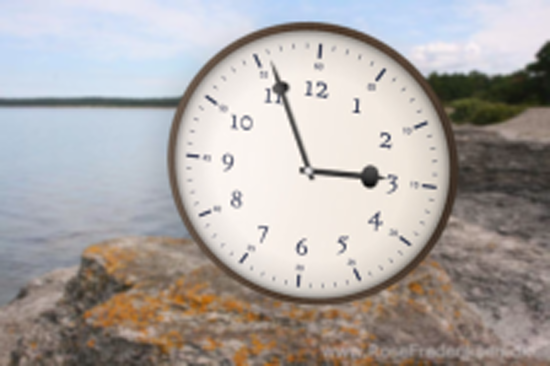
2:56
